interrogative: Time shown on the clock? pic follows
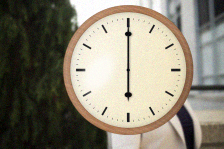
6:00
